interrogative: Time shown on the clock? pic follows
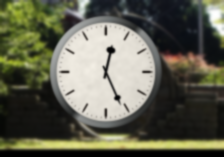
12:26
